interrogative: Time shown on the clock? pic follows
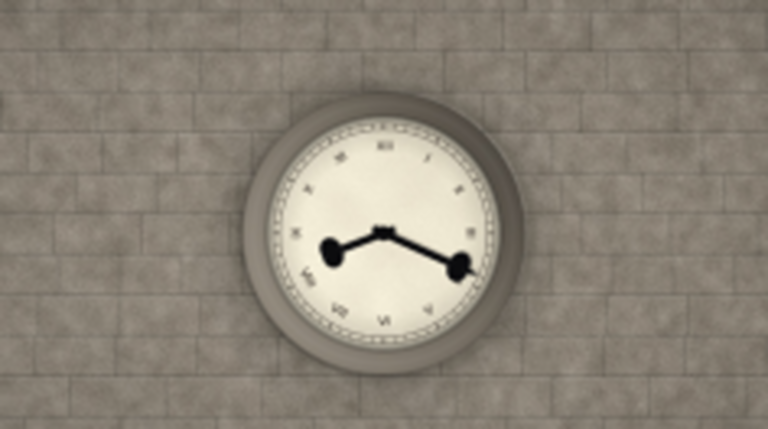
8:19
